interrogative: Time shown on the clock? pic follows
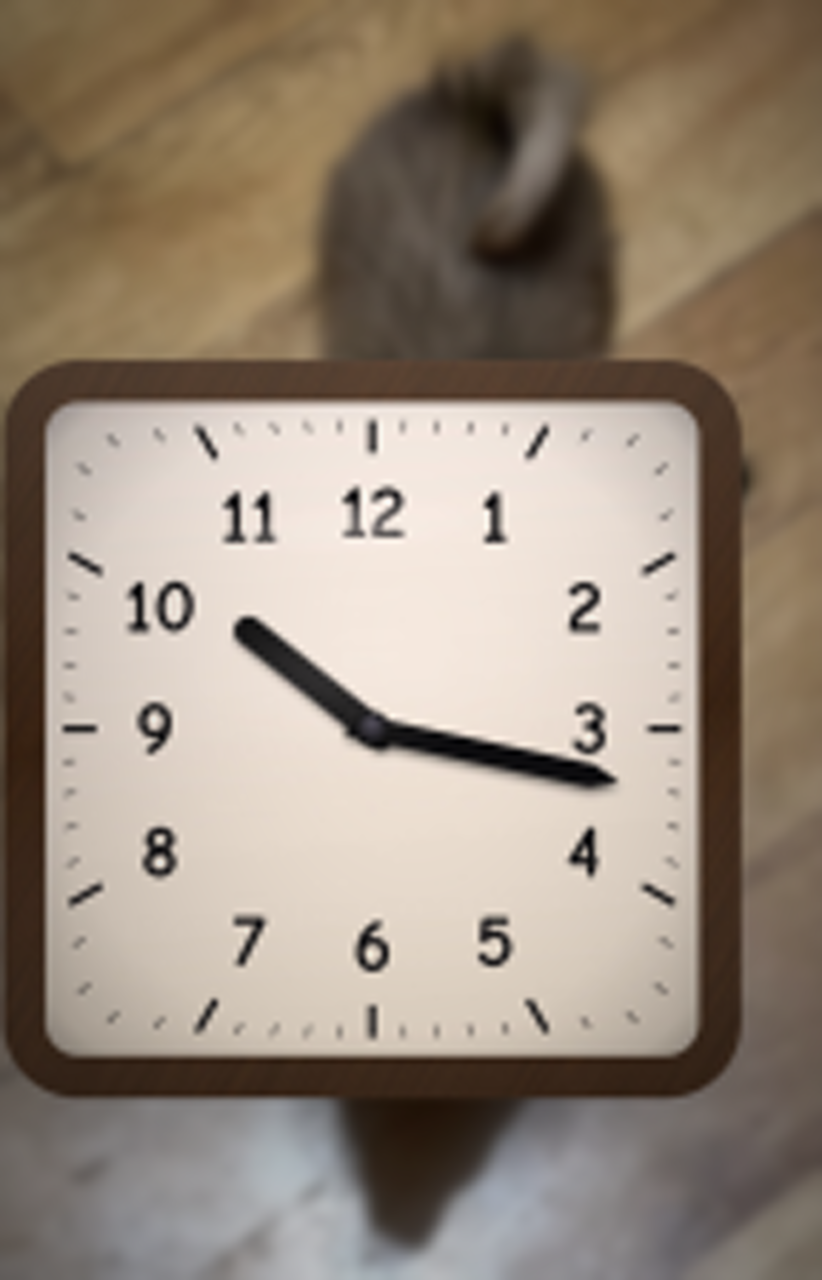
10:17
